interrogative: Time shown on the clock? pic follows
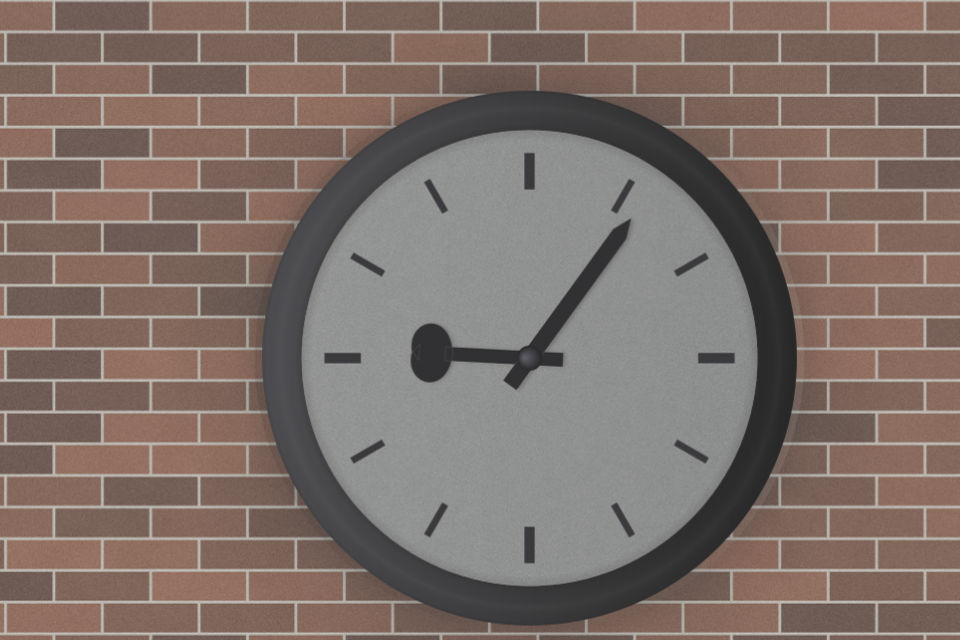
9:06
